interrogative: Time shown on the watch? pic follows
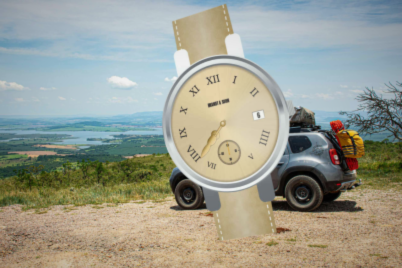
7:38
